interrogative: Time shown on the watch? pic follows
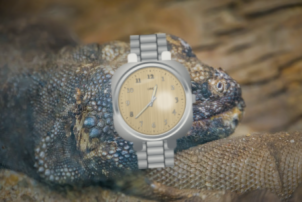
12:38
